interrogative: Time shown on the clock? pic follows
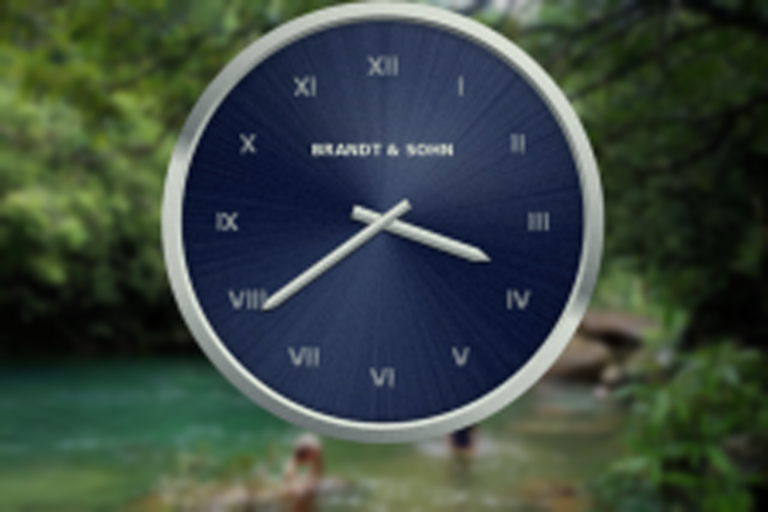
3:39
